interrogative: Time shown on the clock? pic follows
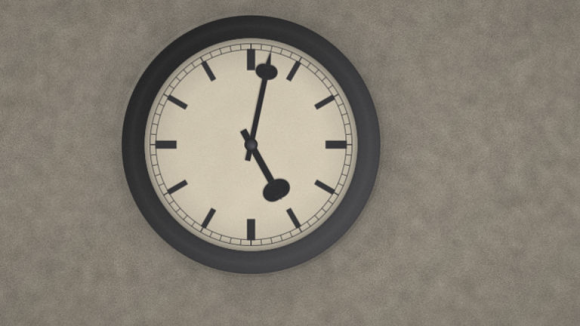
5:02
